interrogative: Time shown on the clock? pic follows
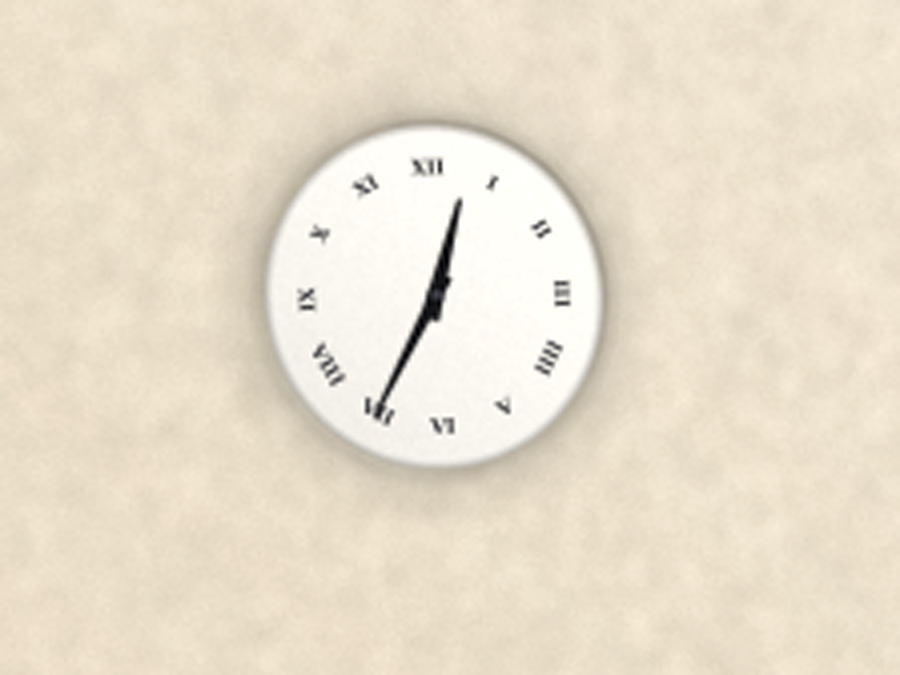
12:35
